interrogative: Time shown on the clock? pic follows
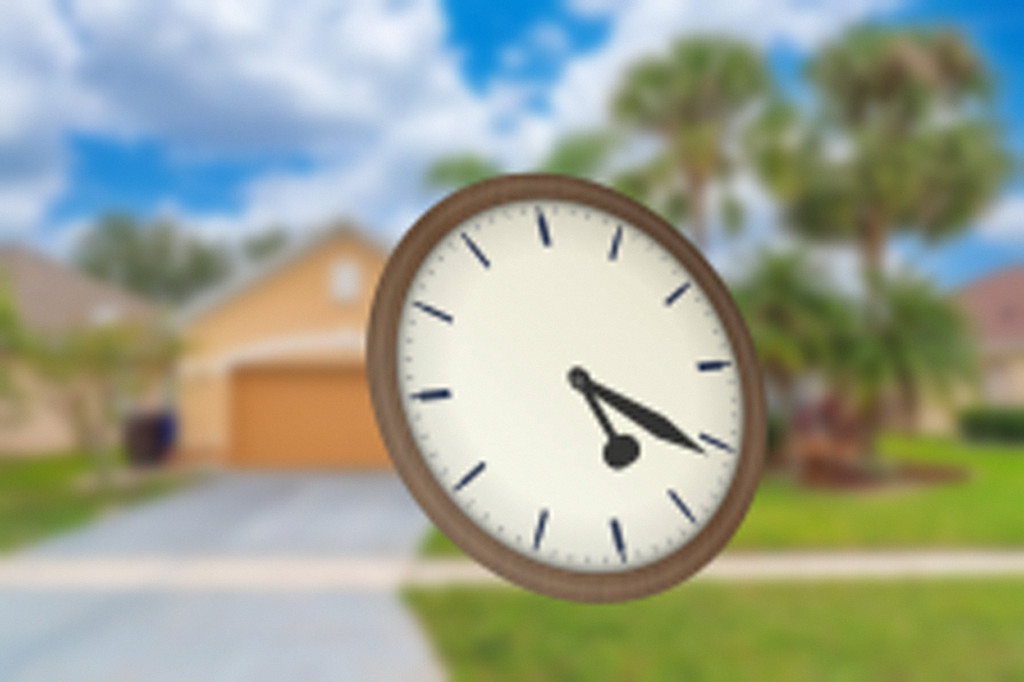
5:21
